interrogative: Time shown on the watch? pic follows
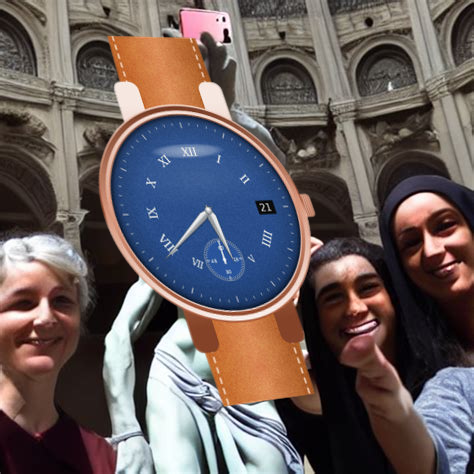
5:39
